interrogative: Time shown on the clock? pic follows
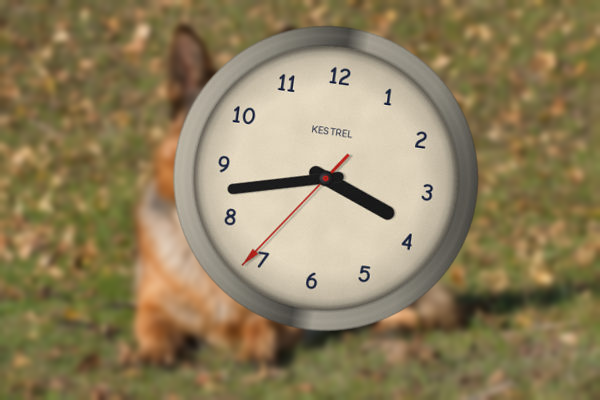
3:42:36
